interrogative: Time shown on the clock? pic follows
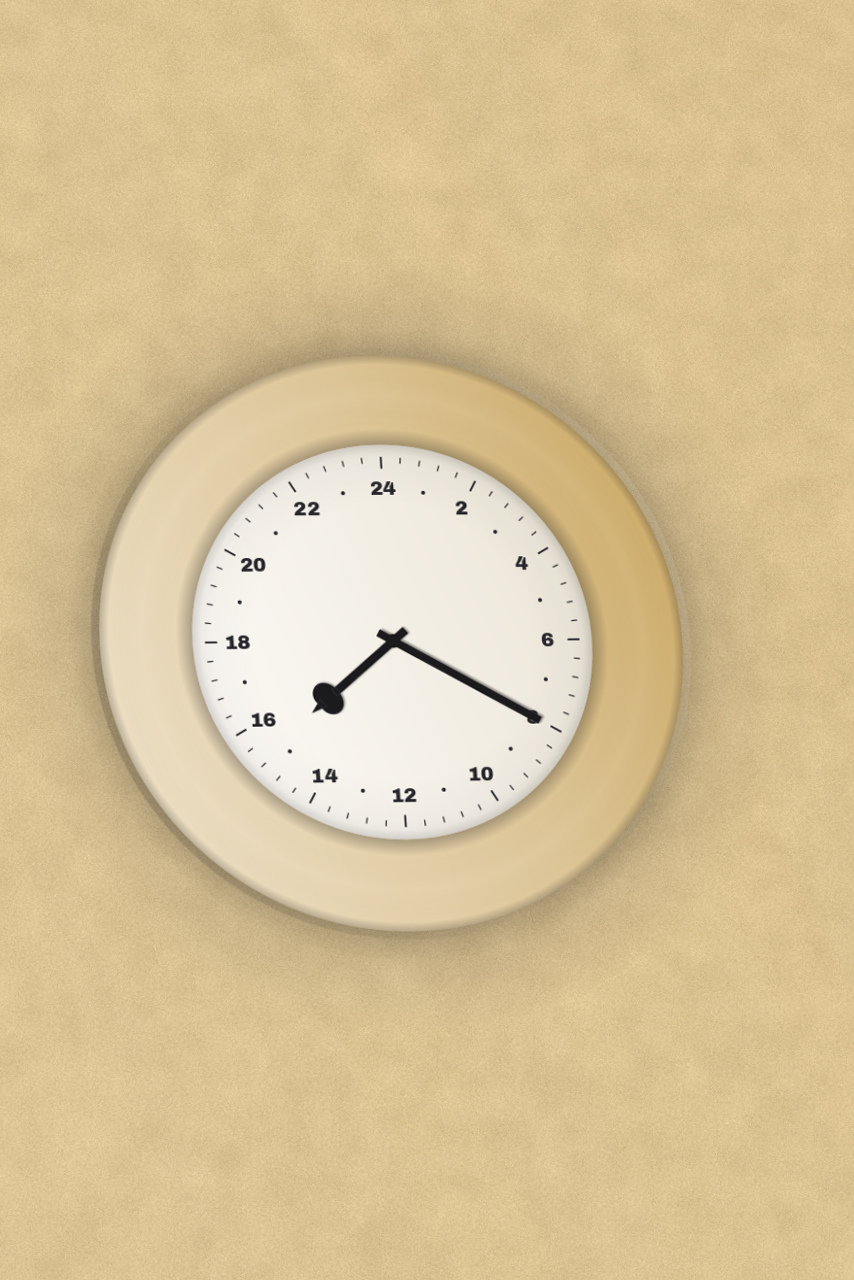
15:20
